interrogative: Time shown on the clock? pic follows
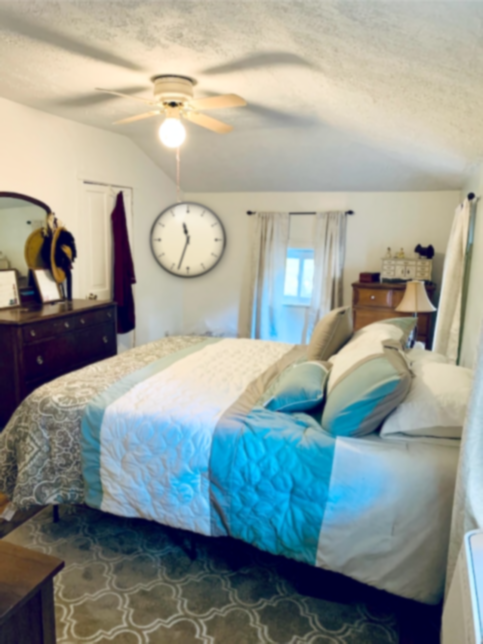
11:33
